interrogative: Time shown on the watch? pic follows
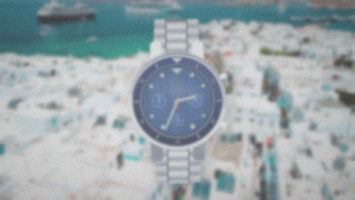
2:34
